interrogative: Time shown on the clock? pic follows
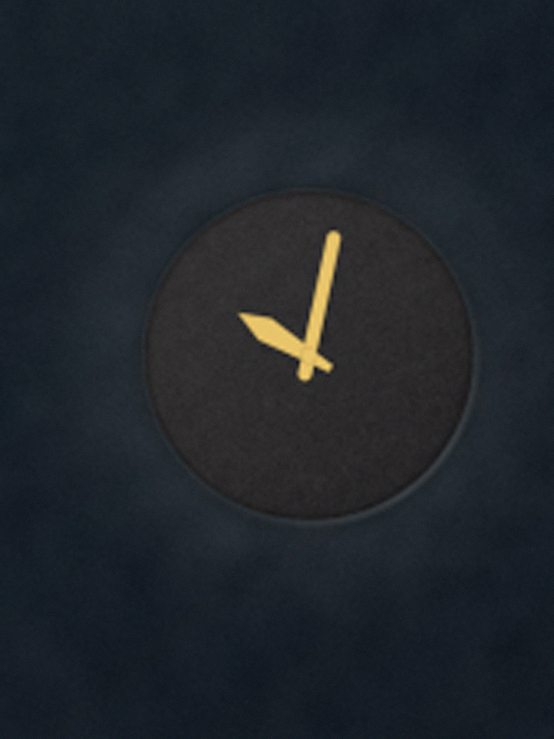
10:02
